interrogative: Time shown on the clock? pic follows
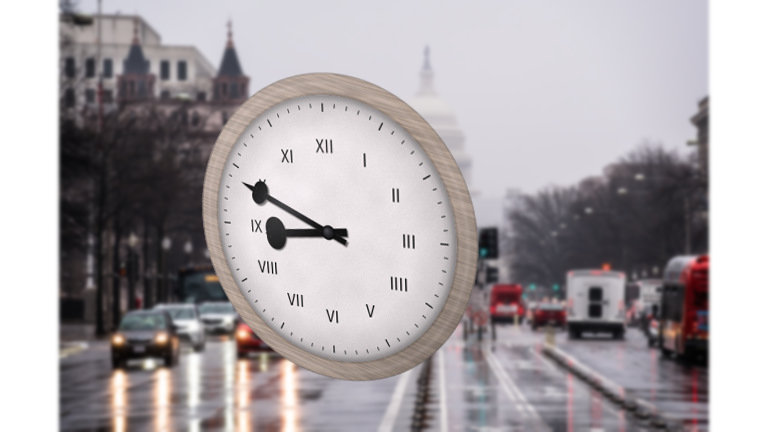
8:49
